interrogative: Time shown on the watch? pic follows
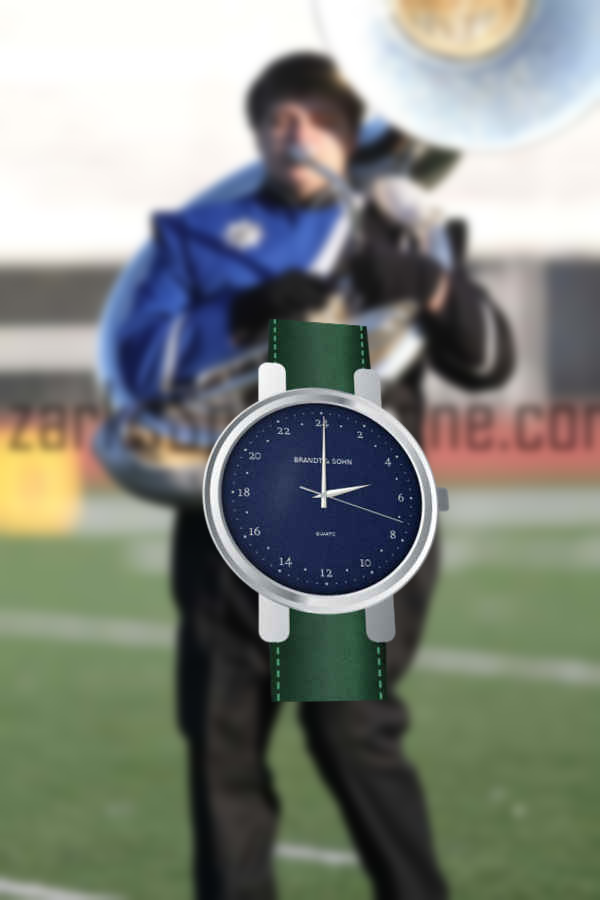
5:00:18
